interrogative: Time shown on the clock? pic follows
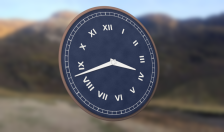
3:43
